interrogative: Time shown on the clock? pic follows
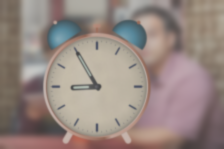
8:55
